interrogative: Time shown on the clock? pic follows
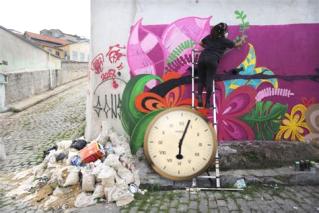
6:03
